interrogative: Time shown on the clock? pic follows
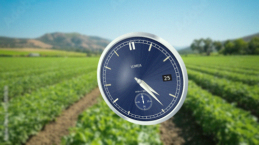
4:24
